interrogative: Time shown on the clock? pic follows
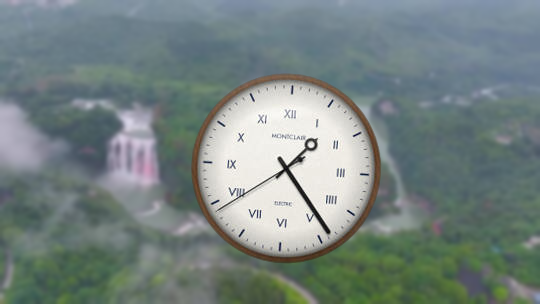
1:23:39
